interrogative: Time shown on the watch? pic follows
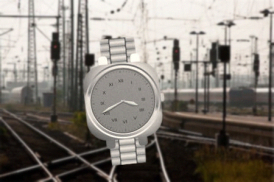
3:41
